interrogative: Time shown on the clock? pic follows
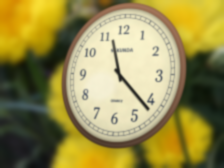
11:22
